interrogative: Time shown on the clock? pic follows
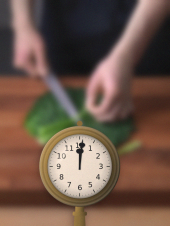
12:01
